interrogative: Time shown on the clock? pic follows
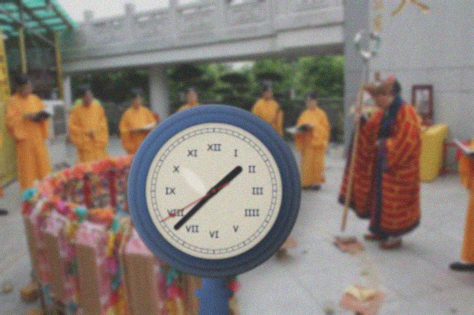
1:37:40
